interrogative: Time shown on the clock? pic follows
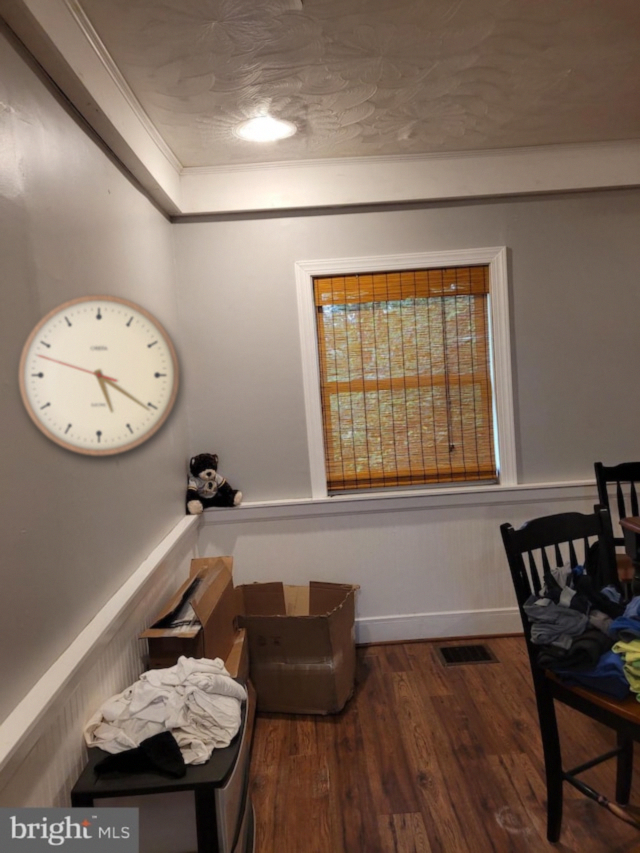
5:20:48
